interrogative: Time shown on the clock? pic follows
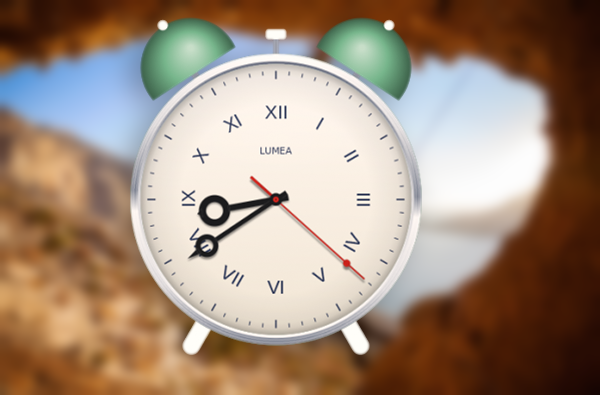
8:39:22
